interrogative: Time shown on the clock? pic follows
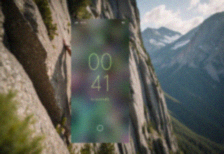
0:41
